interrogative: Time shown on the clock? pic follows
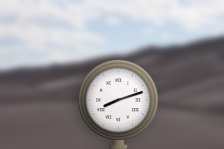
8:12
